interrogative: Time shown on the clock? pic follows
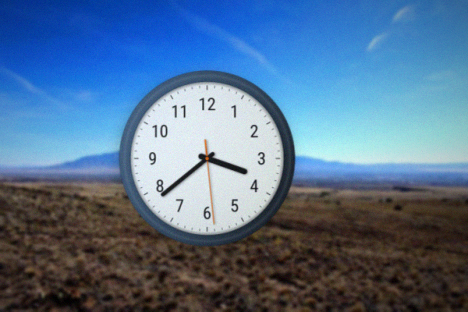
3:38:29
